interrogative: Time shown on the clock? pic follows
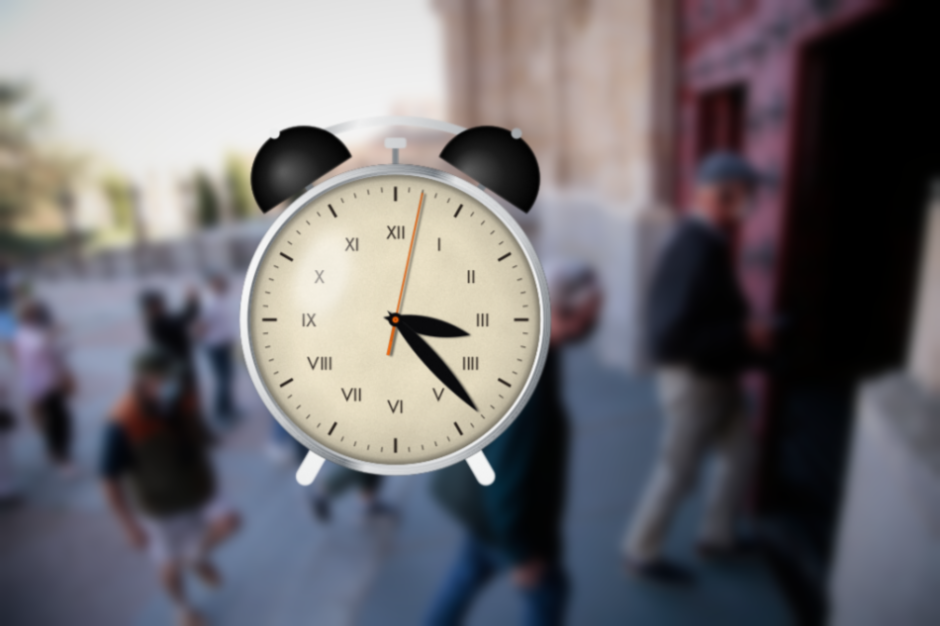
3:23:02
